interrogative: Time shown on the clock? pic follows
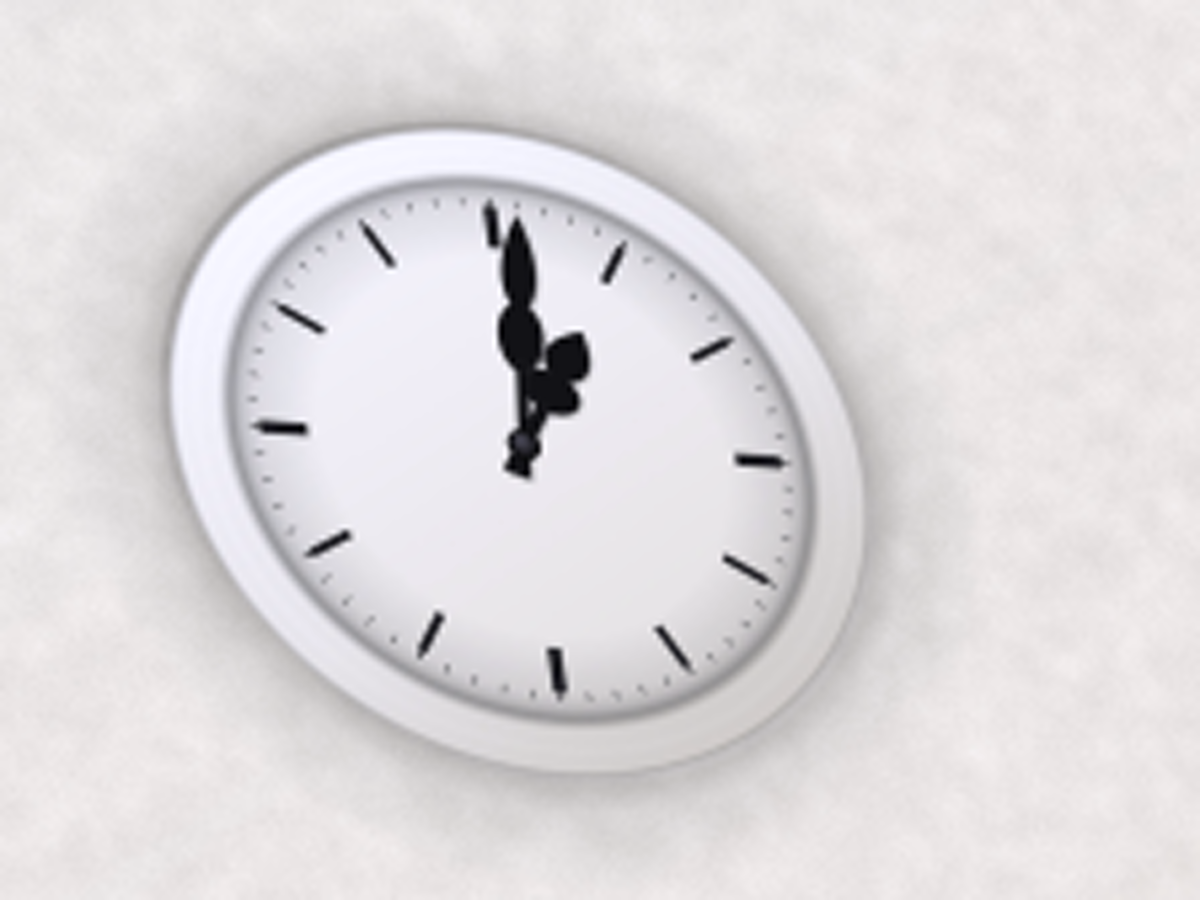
1:01
